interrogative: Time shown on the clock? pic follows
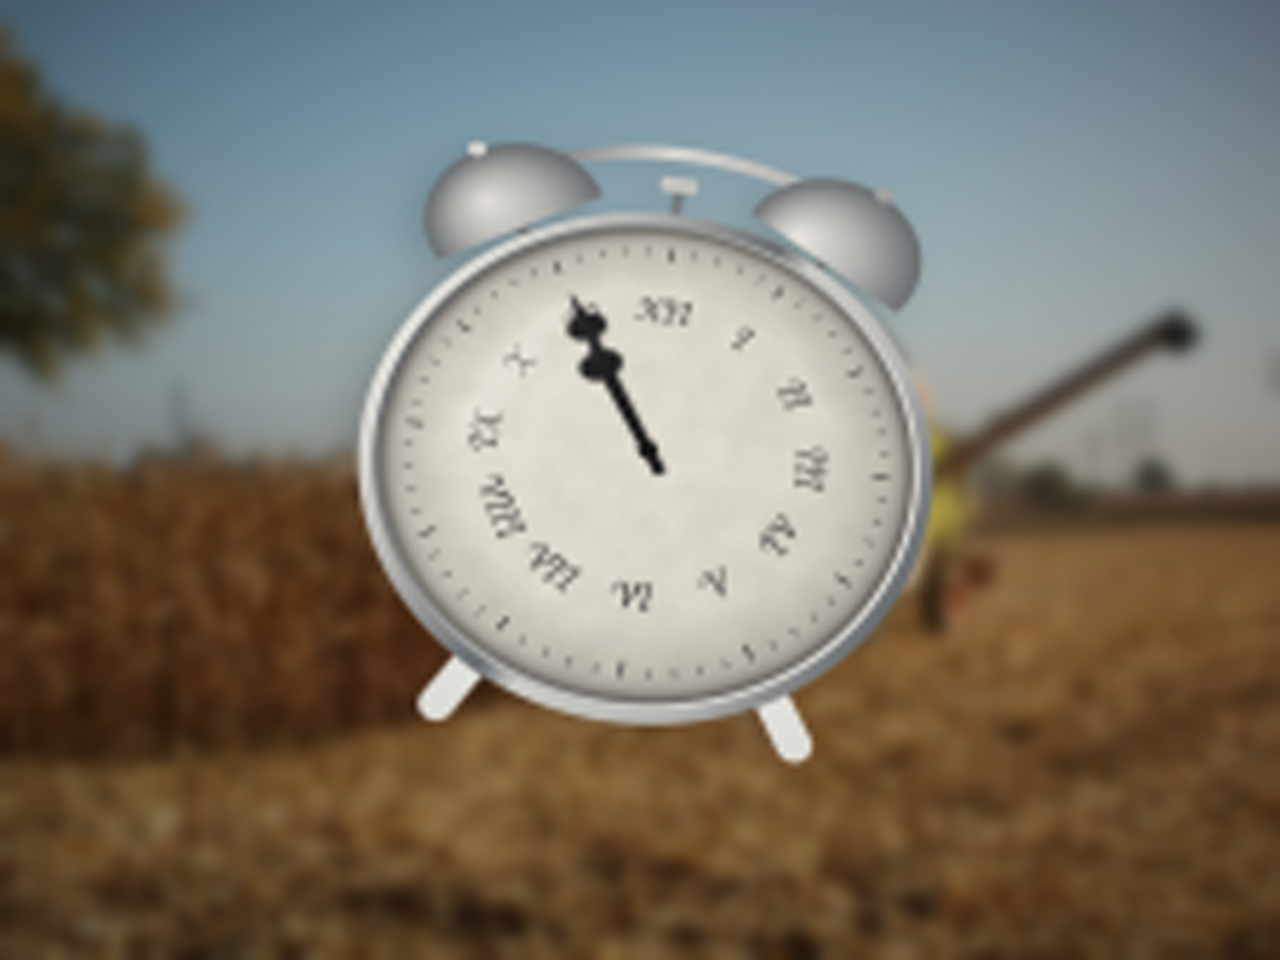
10:55
